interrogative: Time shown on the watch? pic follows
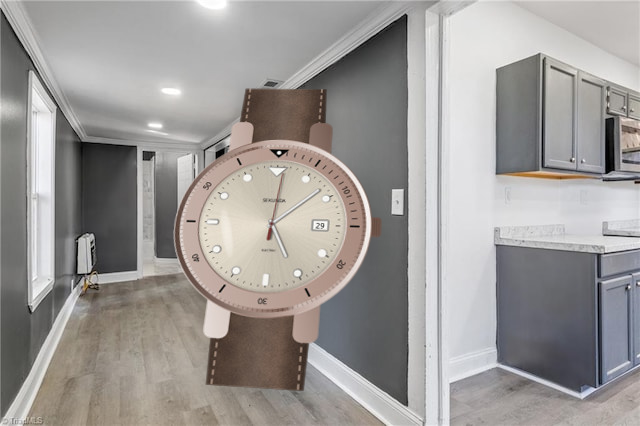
5:08:01
